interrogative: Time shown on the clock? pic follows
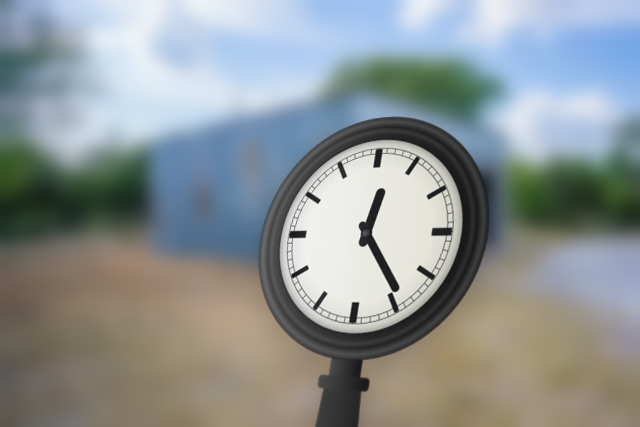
12:24
